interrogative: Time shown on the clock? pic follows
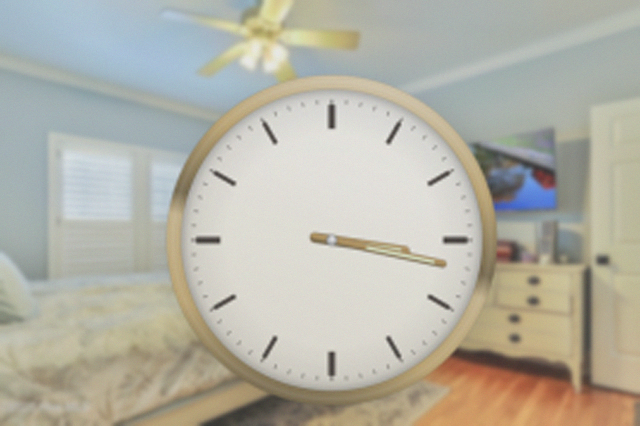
3:17
